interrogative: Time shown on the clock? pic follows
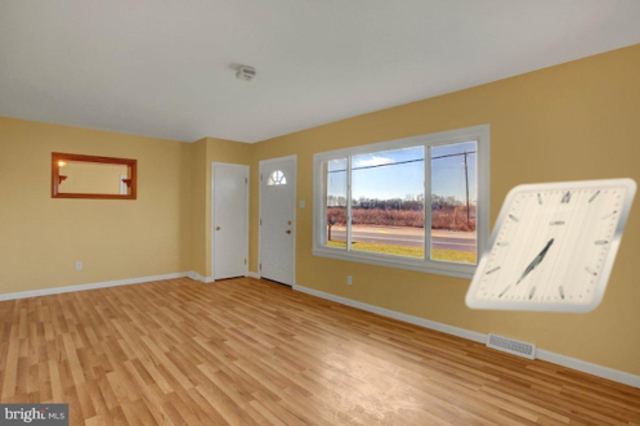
6:34
